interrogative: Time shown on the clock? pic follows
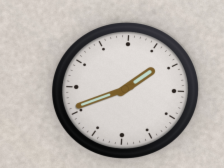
1:41
